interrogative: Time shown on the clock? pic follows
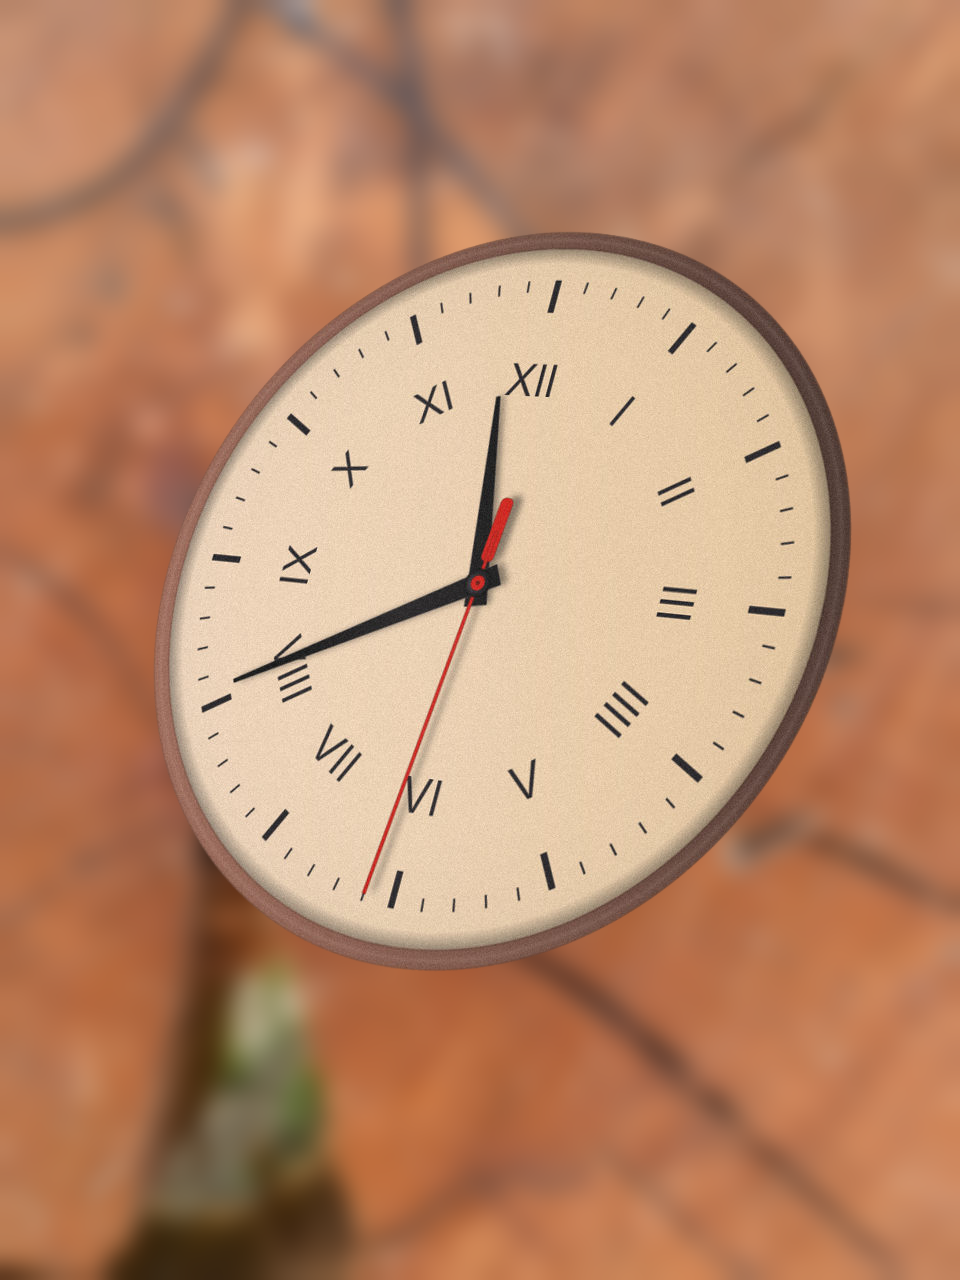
11:40:31
